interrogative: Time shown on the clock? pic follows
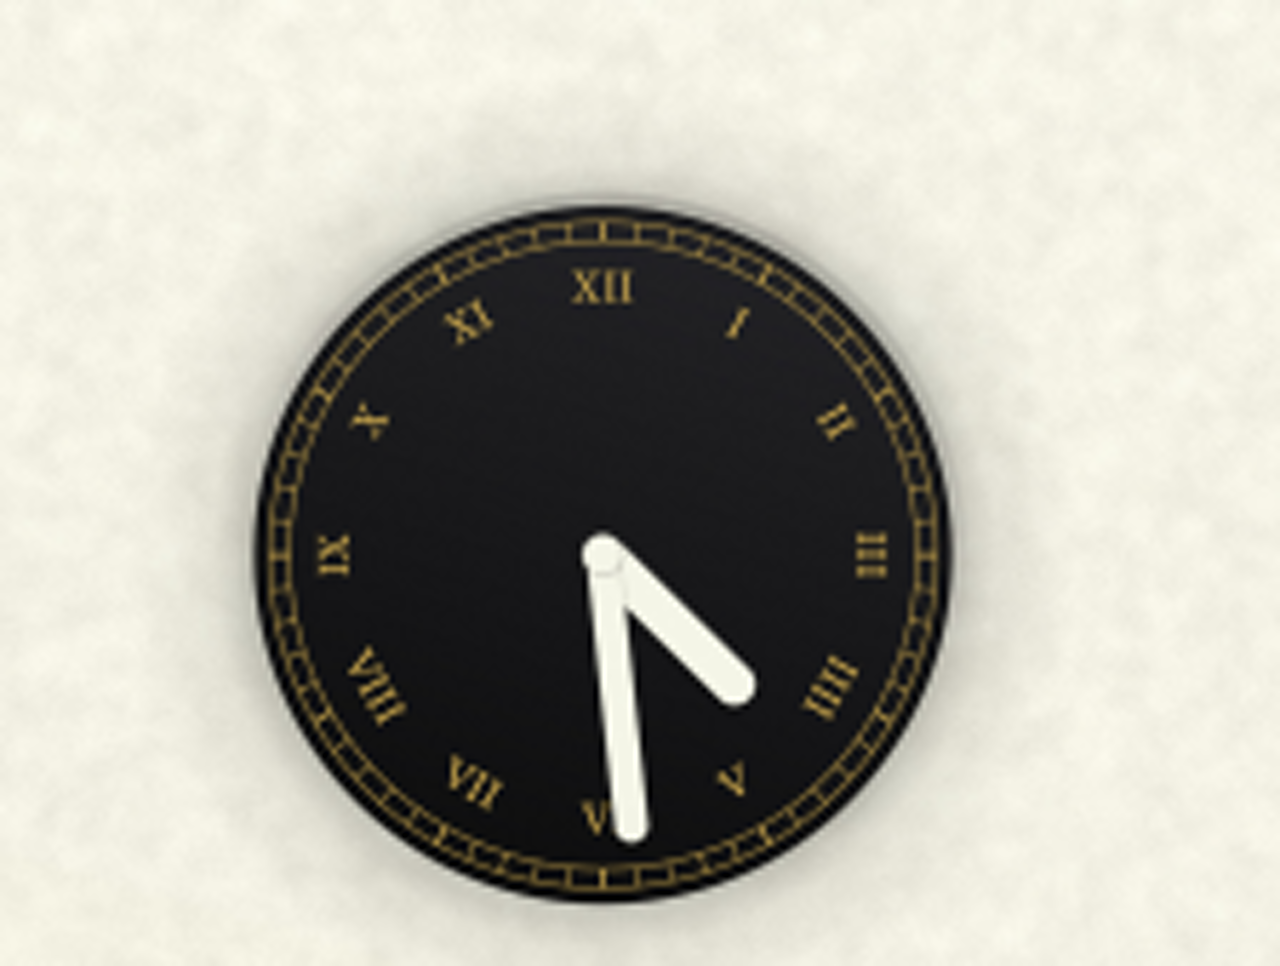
4:29
